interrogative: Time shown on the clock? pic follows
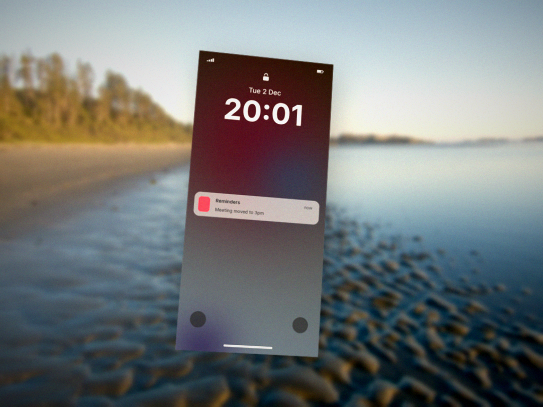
20:01
